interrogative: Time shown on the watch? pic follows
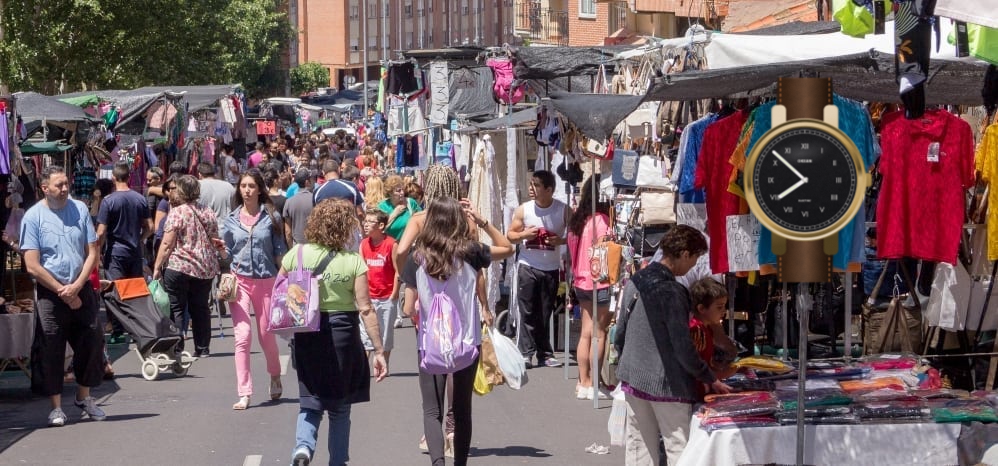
7:52
